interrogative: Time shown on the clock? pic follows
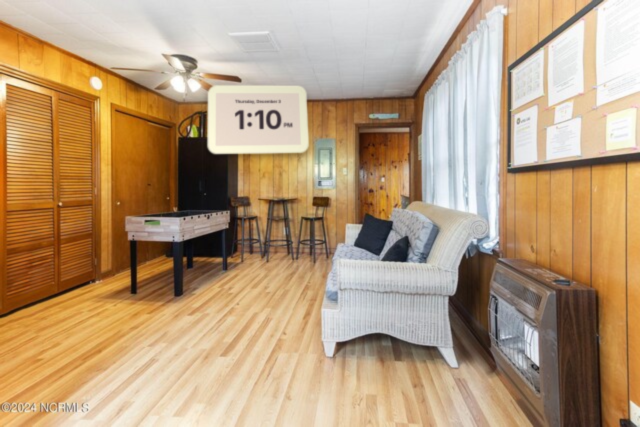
1:10
